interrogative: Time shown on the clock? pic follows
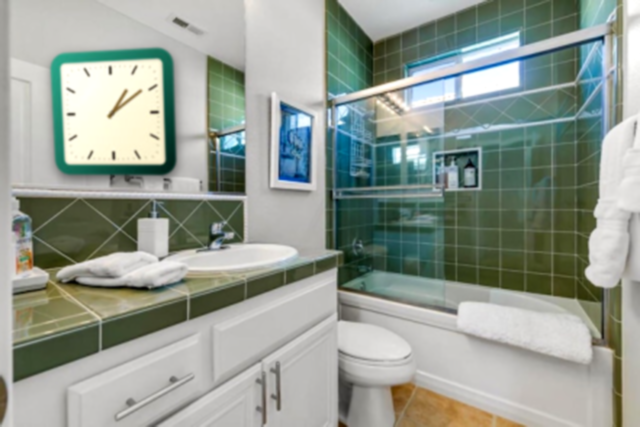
1:09
